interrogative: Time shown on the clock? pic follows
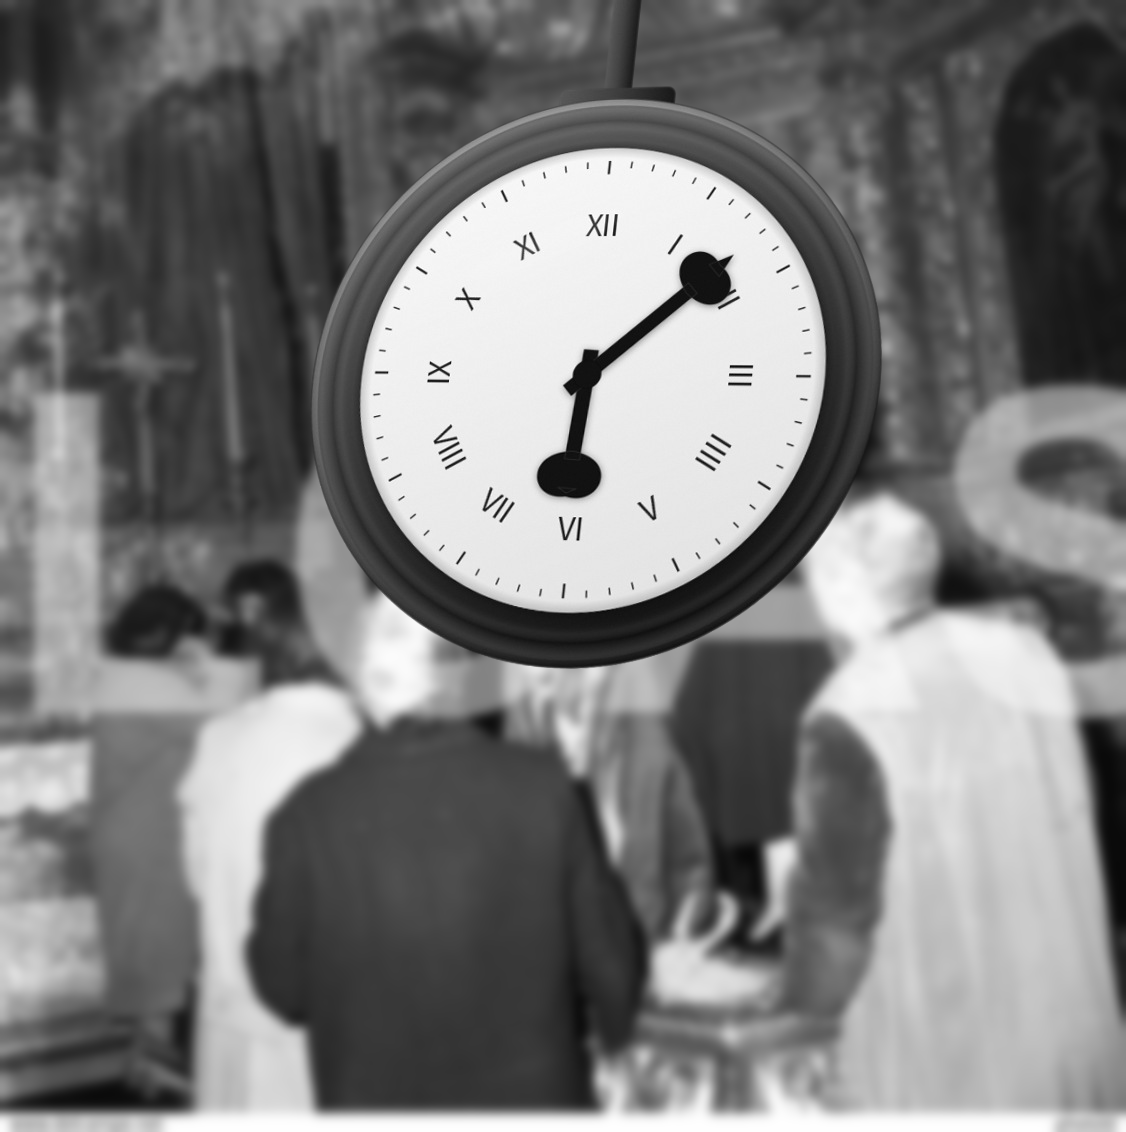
6:08
